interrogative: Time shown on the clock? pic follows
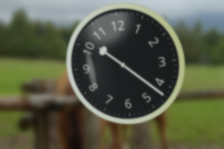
10:22
